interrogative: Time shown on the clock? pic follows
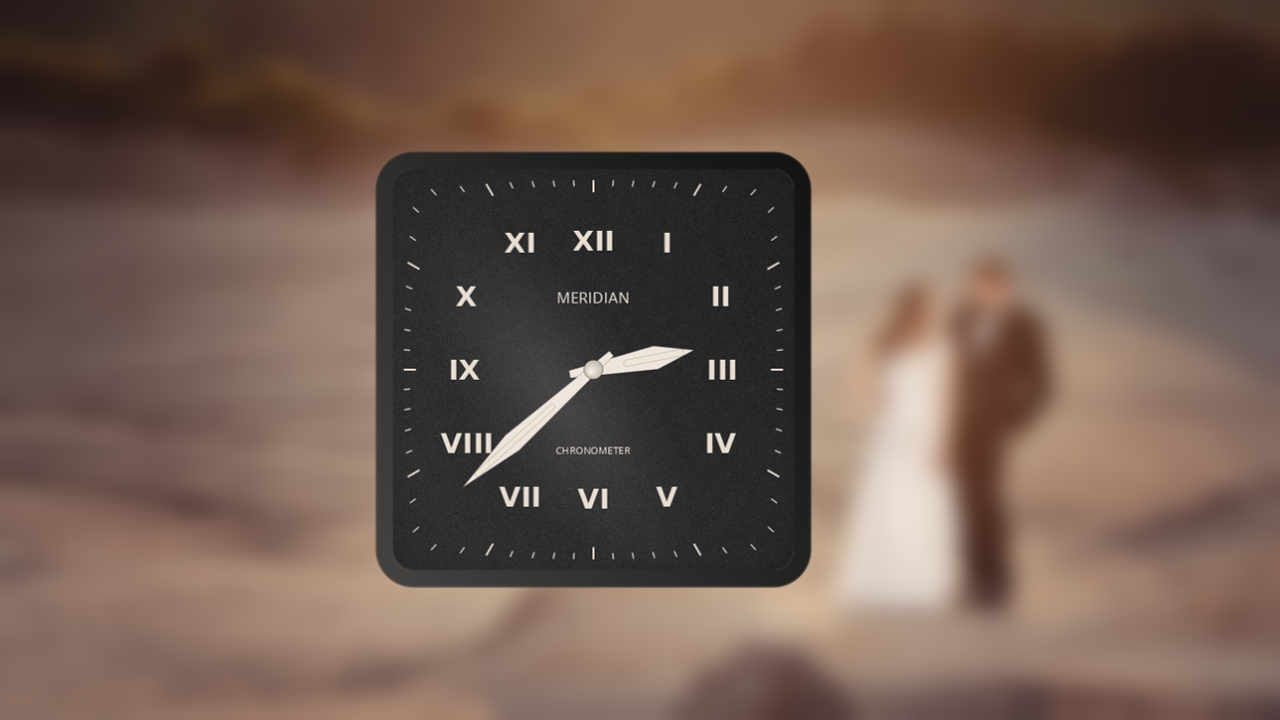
2:38
